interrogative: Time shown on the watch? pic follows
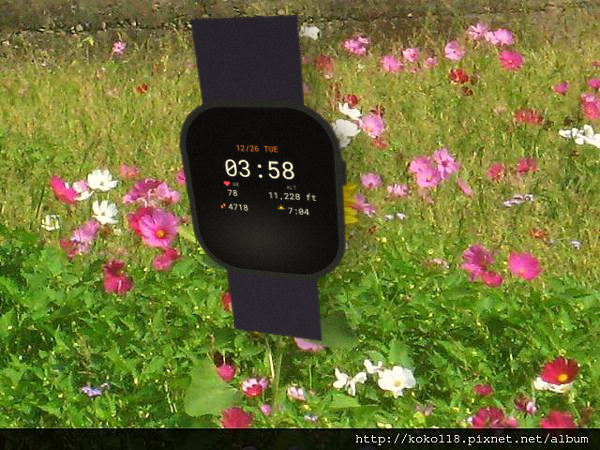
3:58
